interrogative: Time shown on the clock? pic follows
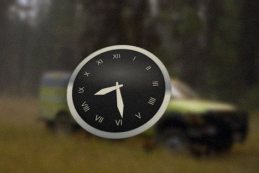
8:29
